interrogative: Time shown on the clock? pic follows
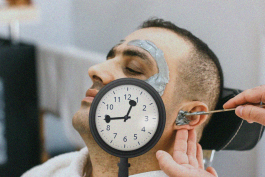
12:44
